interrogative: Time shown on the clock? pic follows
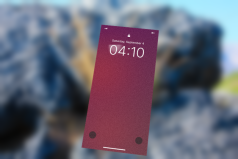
4:10
